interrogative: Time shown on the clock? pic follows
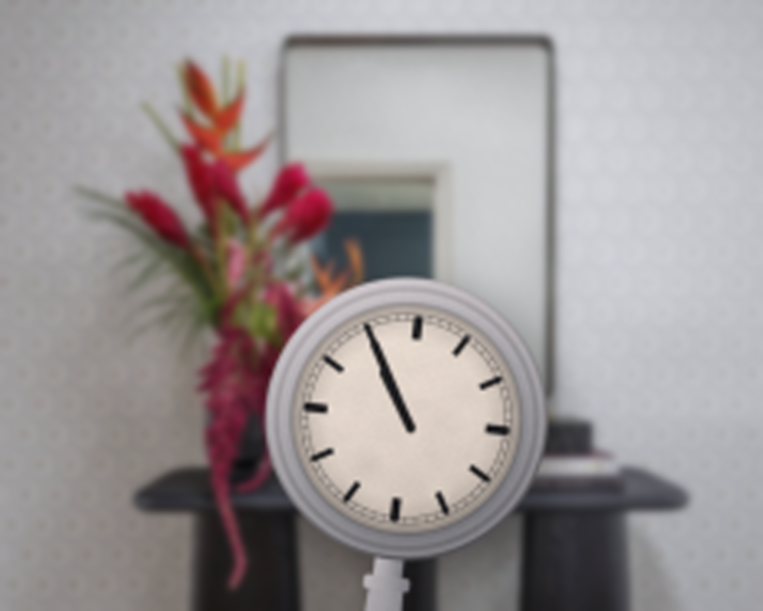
10:55
